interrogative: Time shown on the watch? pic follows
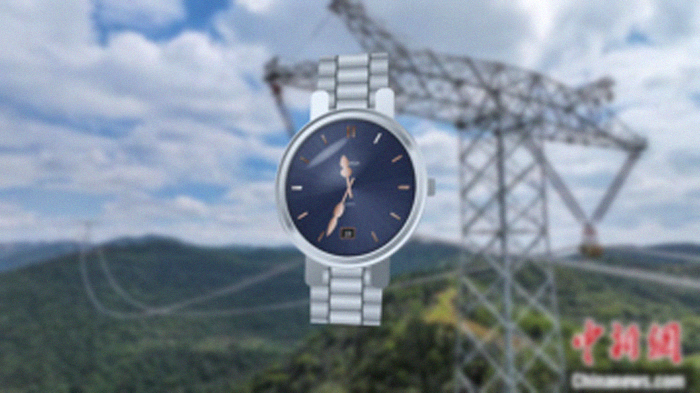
11:34
